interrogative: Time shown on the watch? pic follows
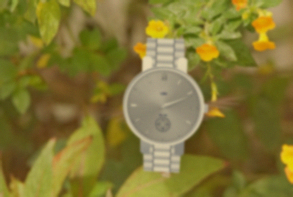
2:11
